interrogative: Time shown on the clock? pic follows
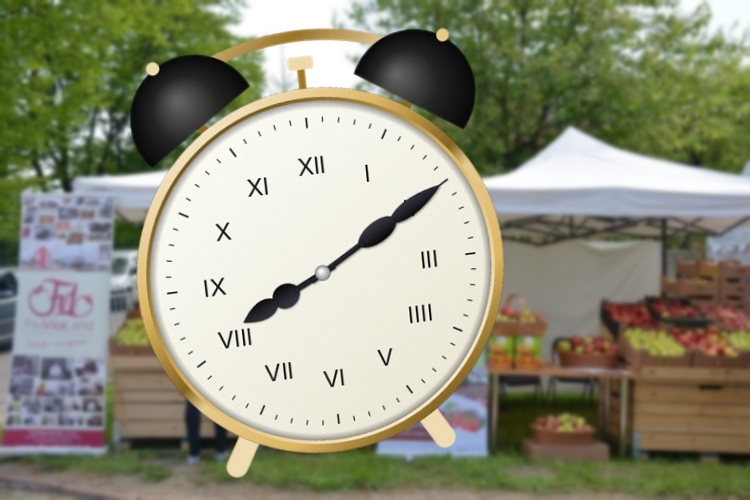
8:10
